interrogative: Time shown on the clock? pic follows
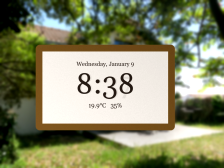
8:38
